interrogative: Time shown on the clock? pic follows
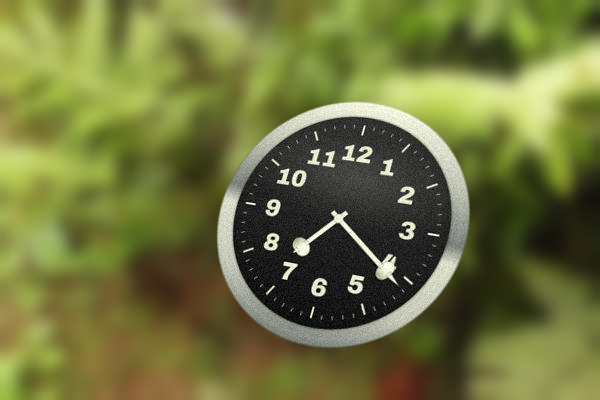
7:21
